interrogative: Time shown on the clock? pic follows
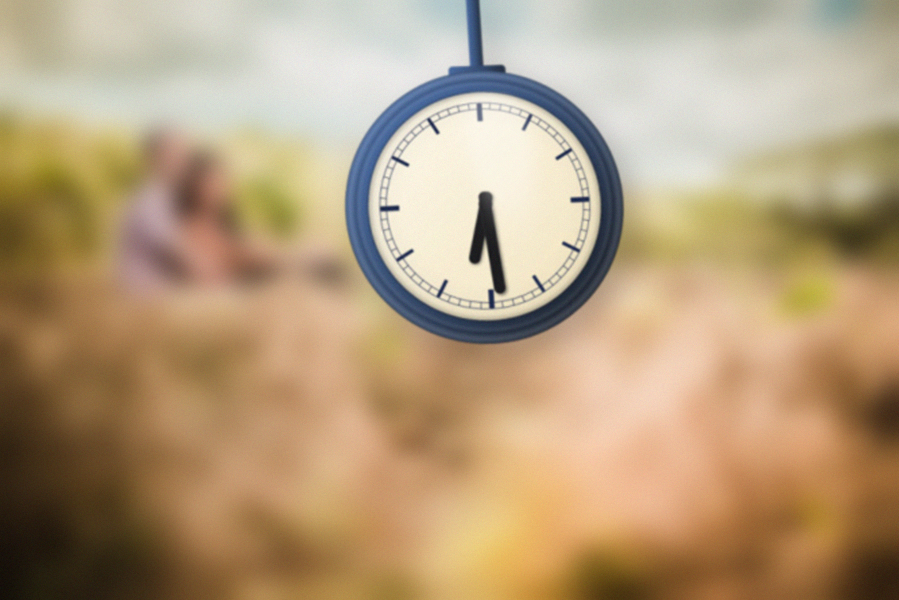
6:29
